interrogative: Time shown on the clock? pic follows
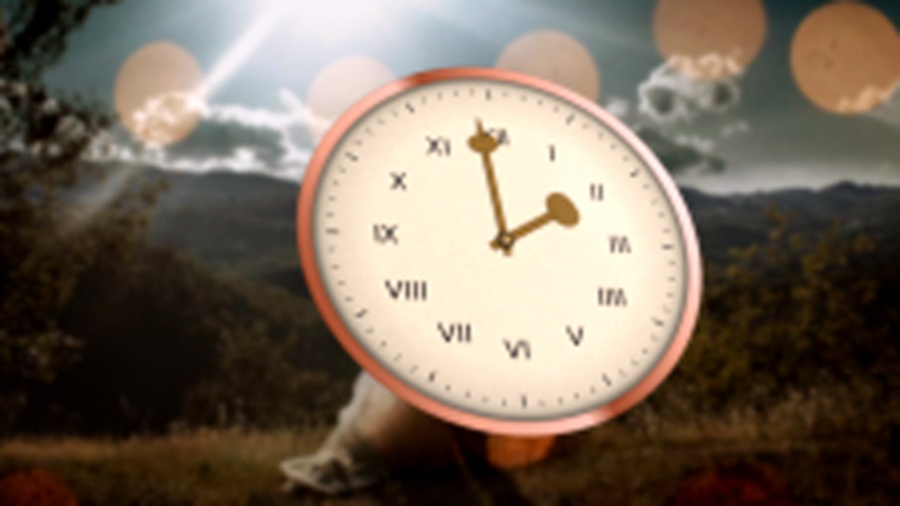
1:59
